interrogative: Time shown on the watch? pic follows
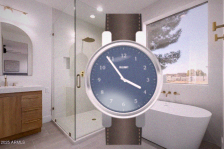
3:54
